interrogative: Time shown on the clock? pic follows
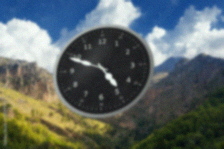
4:49
